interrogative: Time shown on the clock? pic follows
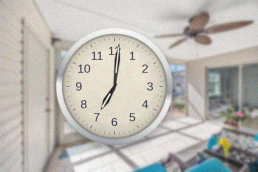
7:01
